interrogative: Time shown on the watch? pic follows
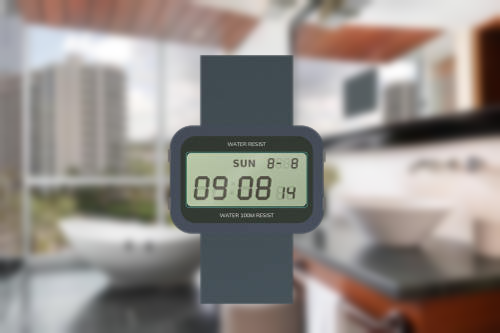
9:08:14
